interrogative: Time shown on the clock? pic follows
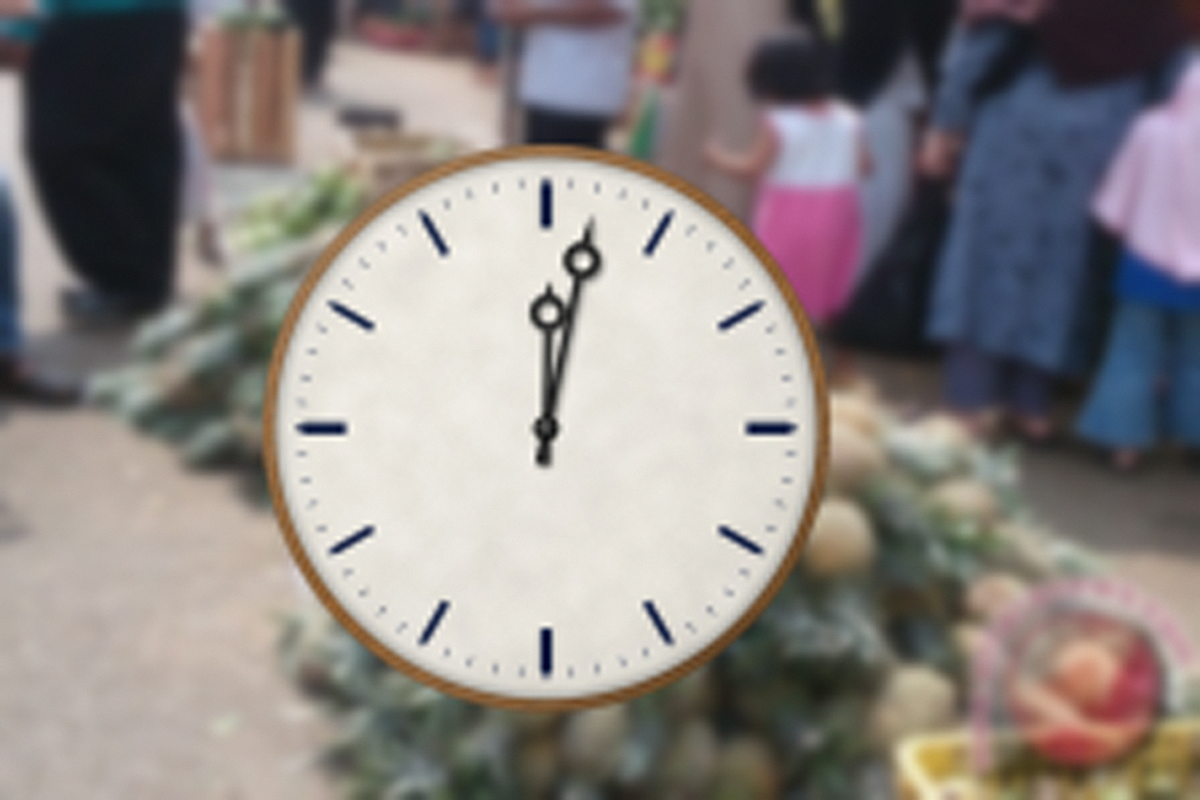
12:02
